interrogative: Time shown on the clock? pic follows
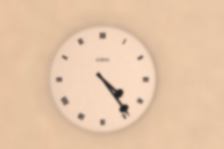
4:24
